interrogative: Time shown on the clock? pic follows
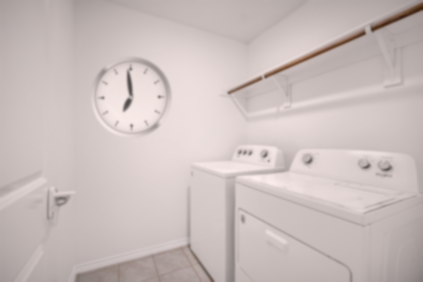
6:59
